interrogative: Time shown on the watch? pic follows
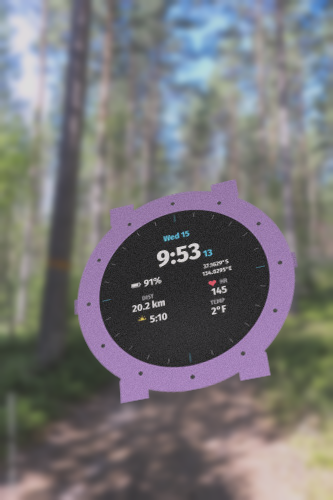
9:53:13
